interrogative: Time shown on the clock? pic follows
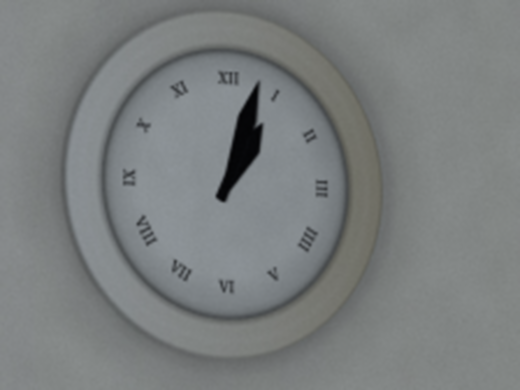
1:03
